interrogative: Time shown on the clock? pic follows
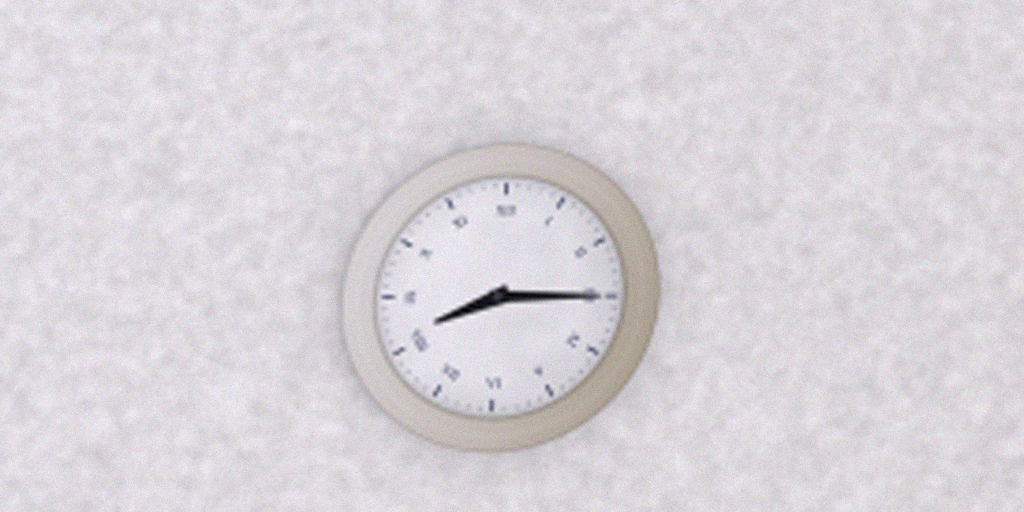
8:15
